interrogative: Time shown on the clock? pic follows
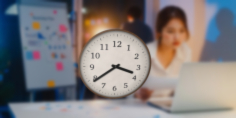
3:39
